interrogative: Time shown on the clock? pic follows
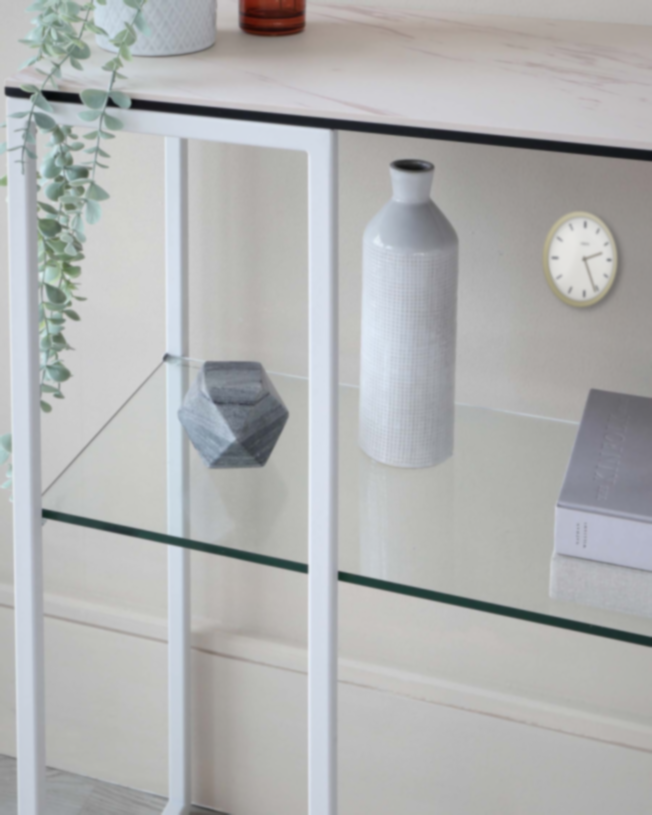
2:26
